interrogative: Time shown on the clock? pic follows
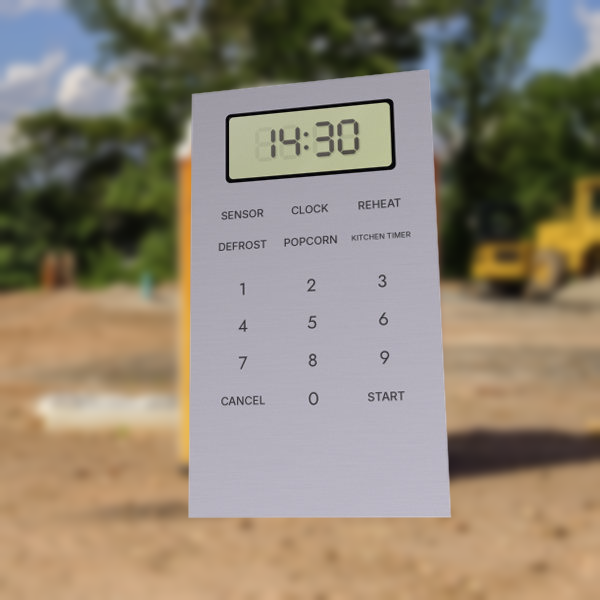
14:30
